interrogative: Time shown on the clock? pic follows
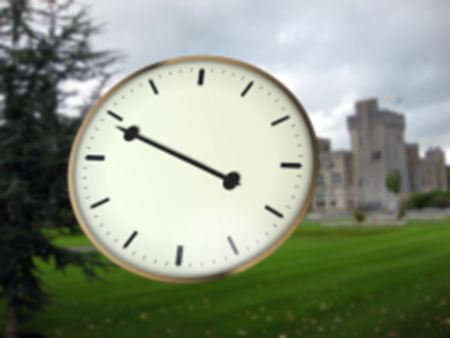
3:49
